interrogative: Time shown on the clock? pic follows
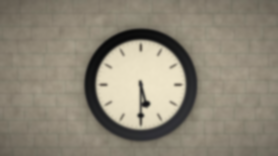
5:30
